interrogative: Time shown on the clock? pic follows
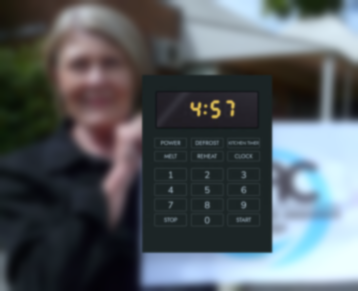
4:57
